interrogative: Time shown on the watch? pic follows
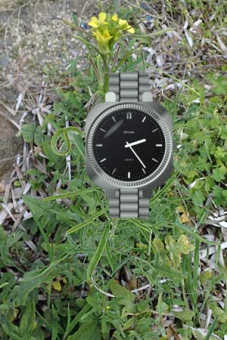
2:24
